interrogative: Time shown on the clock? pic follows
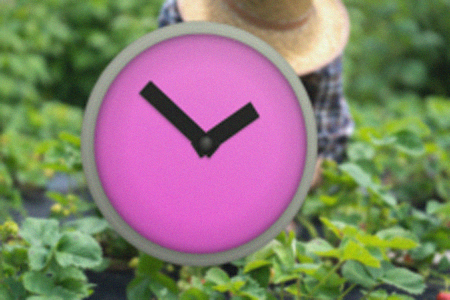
1:52
